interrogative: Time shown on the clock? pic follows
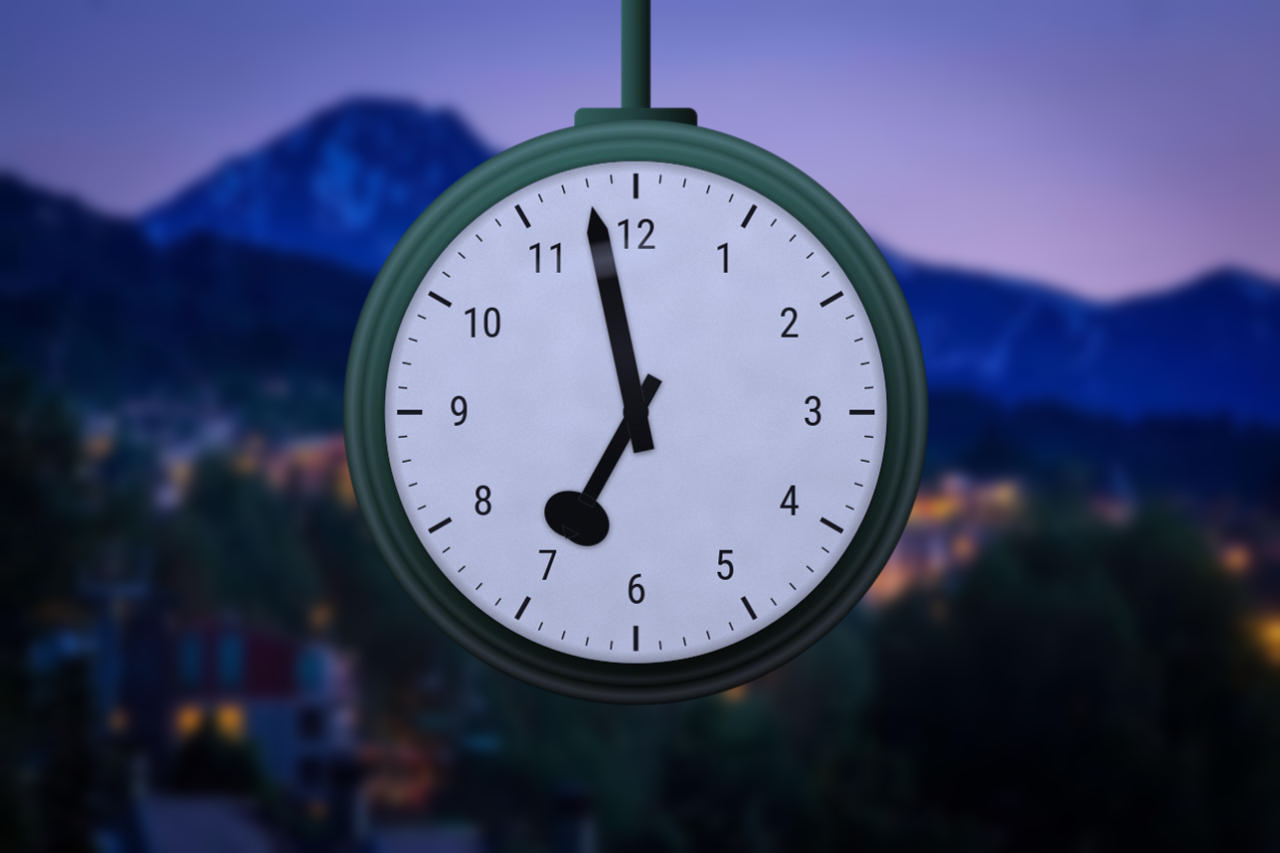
6:58
